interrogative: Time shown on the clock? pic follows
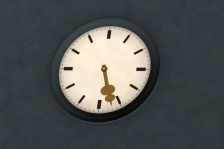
5:27
